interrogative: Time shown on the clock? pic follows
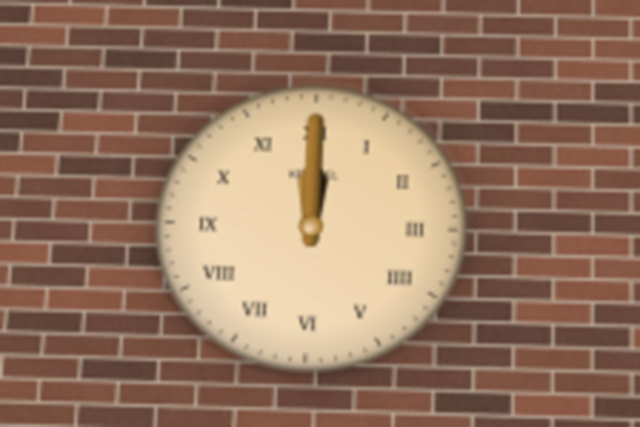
12:00
